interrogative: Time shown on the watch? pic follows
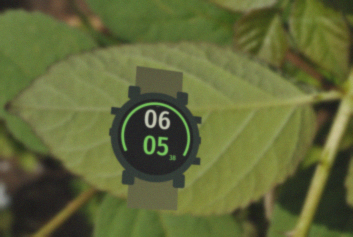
6:05
